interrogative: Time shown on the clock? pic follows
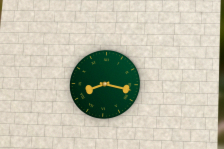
8:17
